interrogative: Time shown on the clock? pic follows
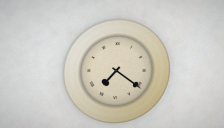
7:21
